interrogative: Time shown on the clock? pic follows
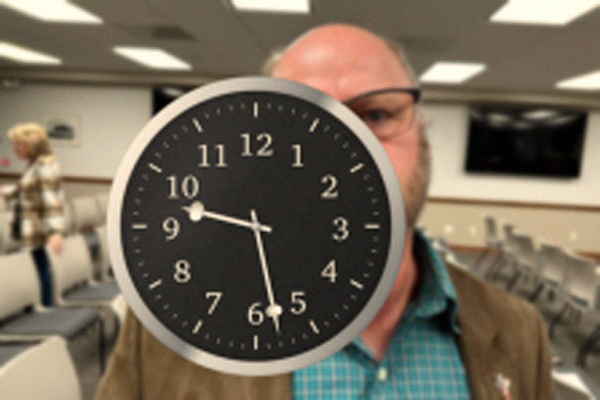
9:28
